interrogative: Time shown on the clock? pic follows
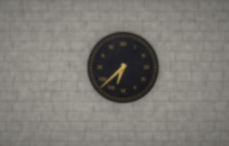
6:38
